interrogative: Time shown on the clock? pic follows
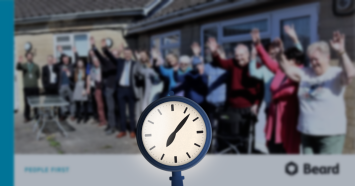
7:07
